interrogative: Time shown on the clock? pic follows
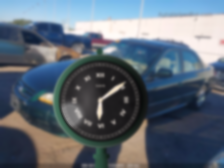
6:09
